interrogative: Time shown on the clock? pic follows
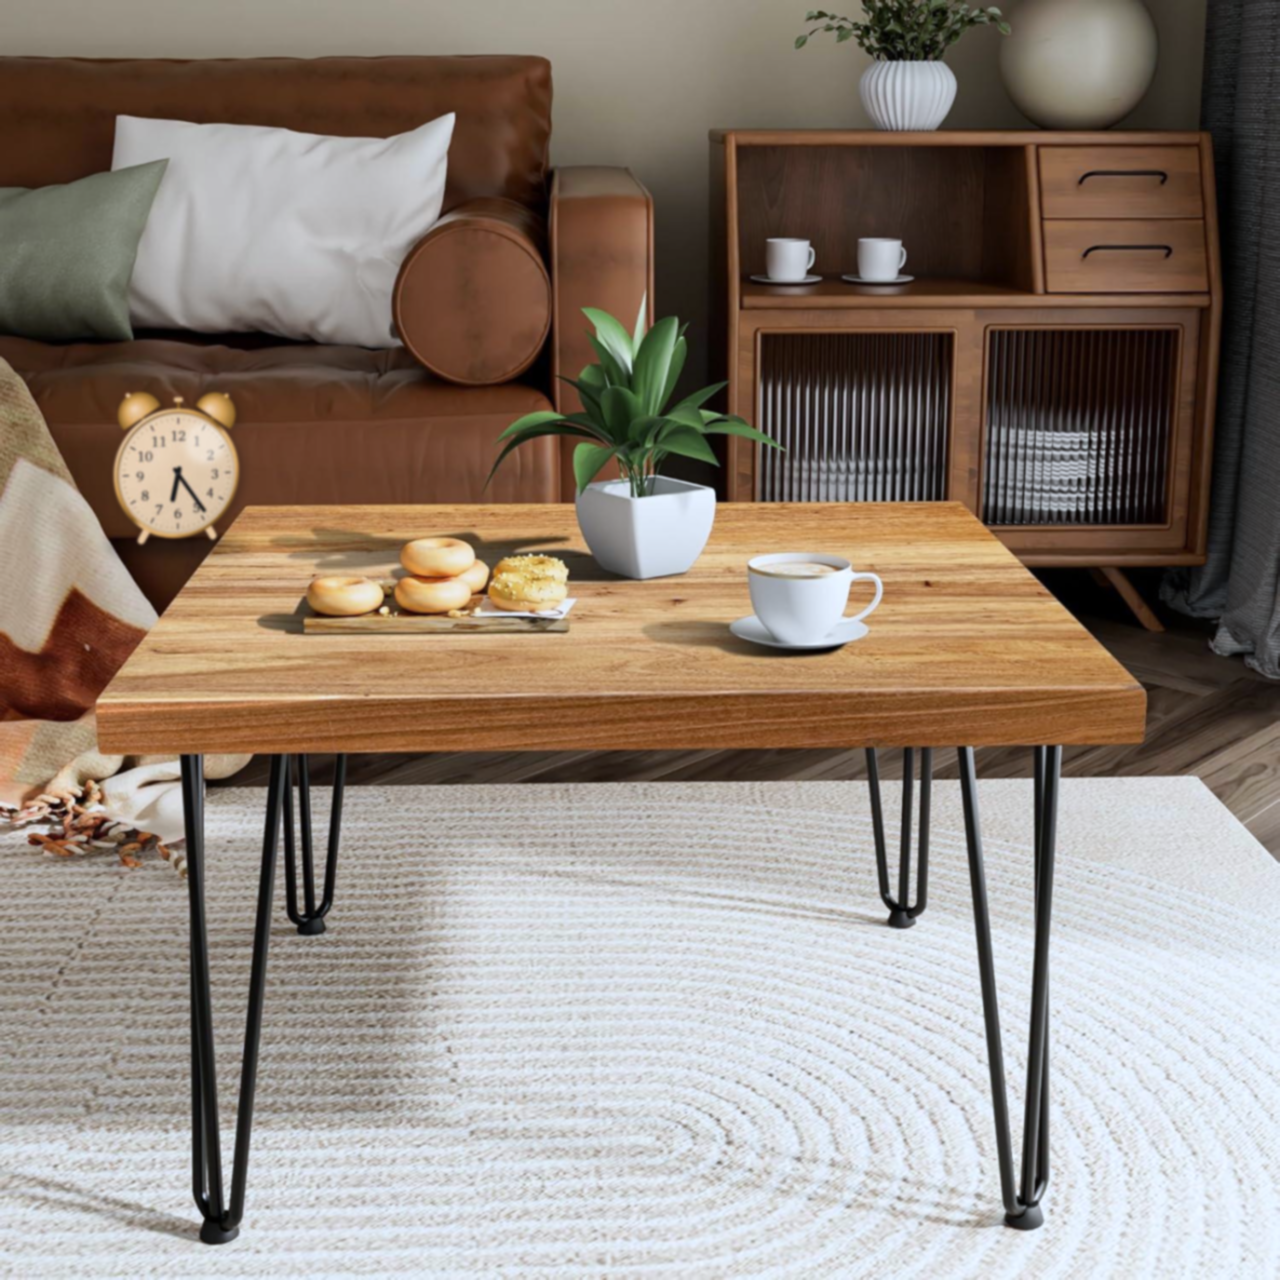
6:24
